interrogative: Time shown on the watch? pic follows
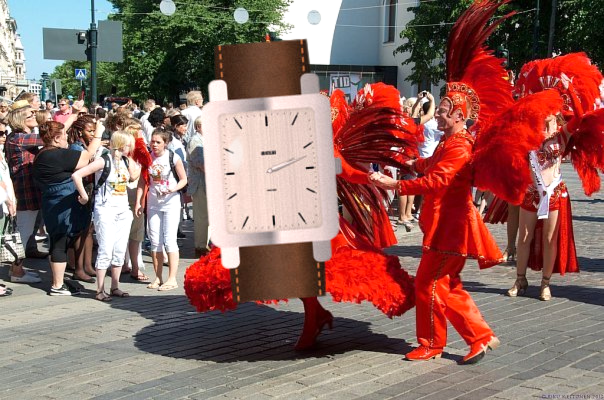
2:12
